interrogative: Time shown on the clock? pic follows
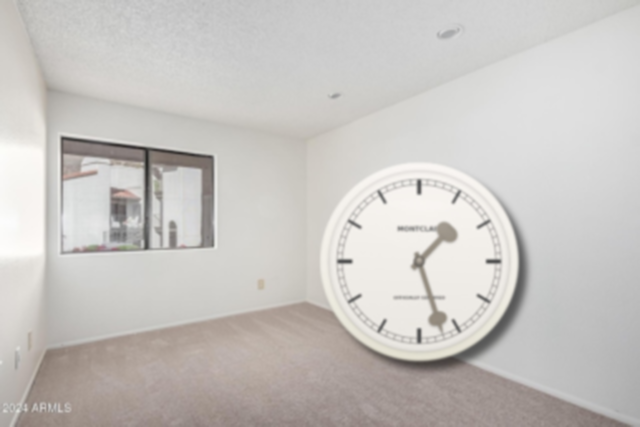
1:27
